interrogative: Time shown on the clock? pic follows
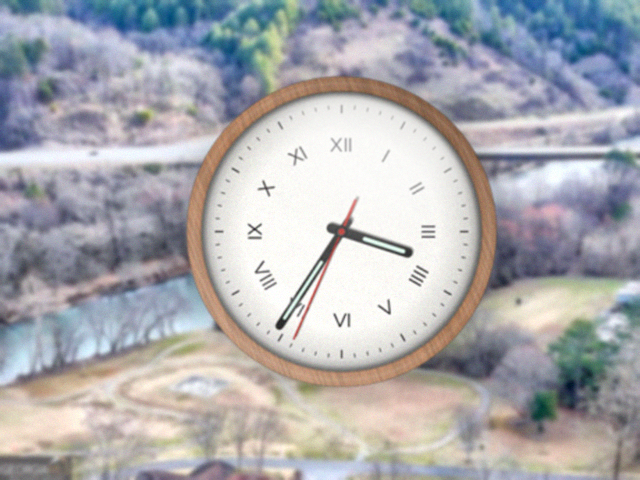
3:35:34
